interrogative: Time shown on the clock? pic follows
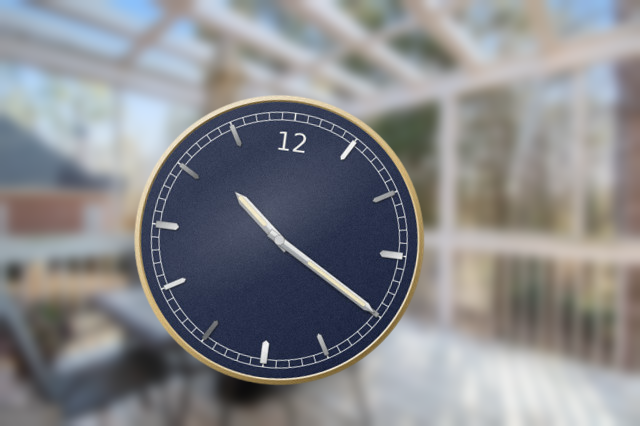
10:20
